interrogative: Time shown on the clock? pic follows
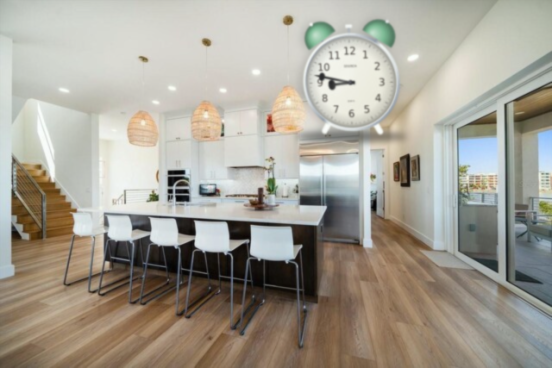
8:47
